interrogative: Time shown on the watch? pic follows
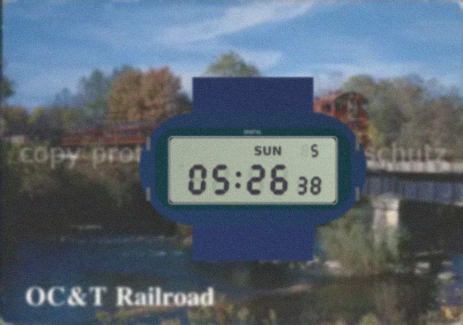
5:26:38
